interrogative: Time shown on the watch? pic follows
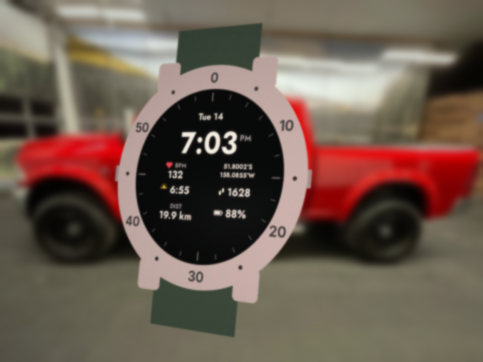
7:03
